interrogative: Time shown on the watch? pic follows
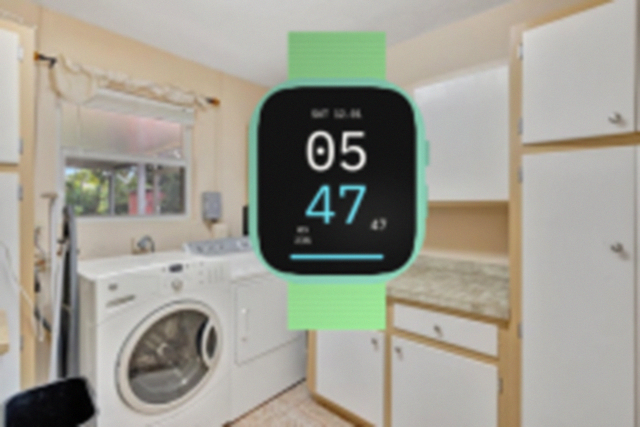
5:47
